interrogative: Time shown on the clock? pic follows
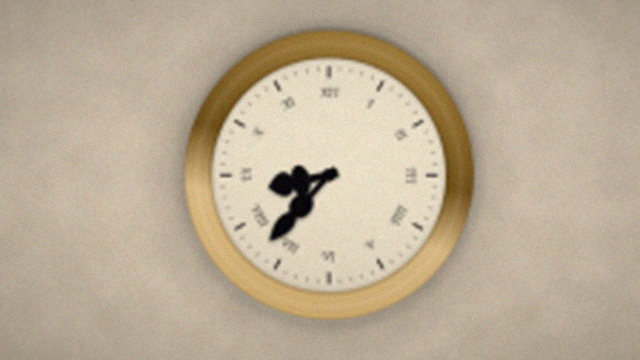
8:37
